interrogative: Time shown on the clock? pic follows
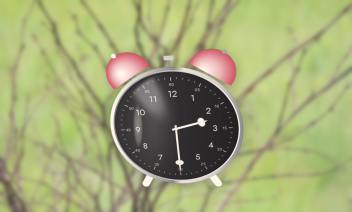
2:30
